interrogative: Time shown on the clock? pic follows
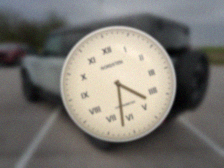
4:32
